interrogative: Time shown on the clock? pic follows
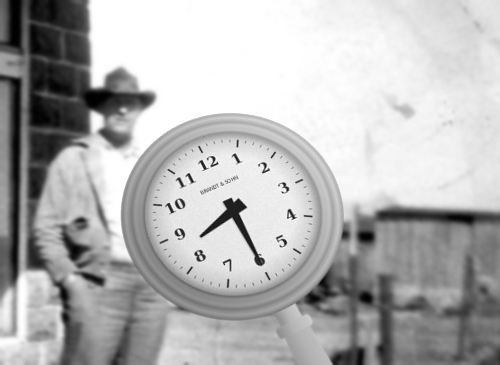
8:30
